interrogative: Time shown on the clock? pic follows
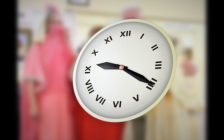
9:20
